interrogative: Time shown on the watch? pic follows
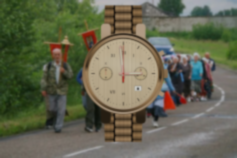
2:59
